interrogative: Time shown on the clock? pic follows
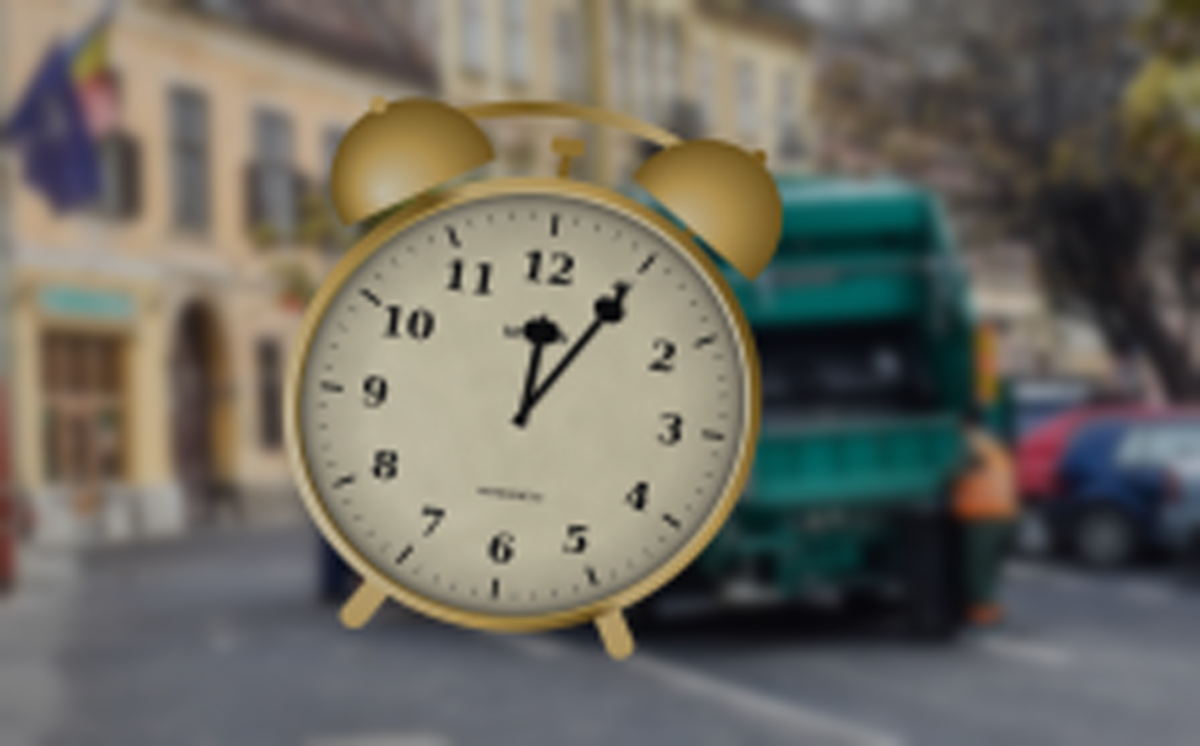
12:05
